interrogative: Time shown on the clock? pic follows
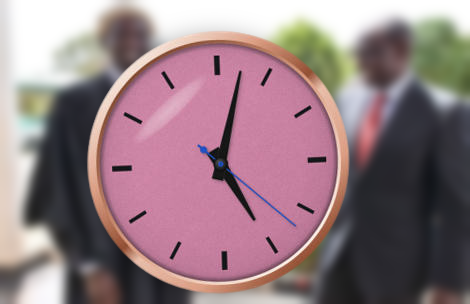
5:02:22
